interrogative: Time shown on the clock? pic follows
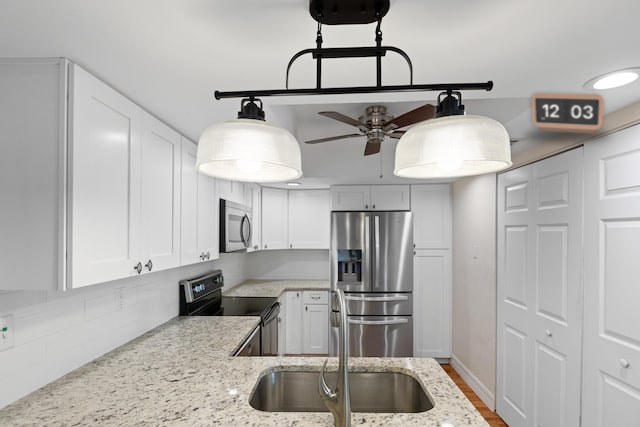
12:03
